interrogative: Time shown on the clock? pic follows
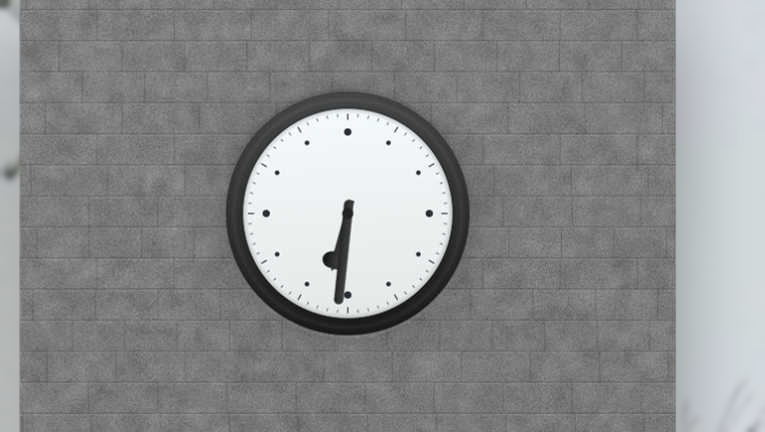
6:31
